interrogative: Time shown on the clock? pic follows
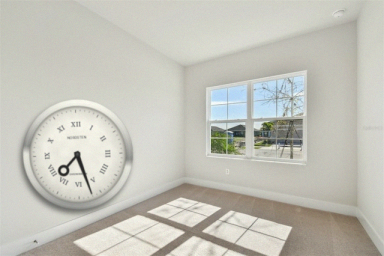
7:27
